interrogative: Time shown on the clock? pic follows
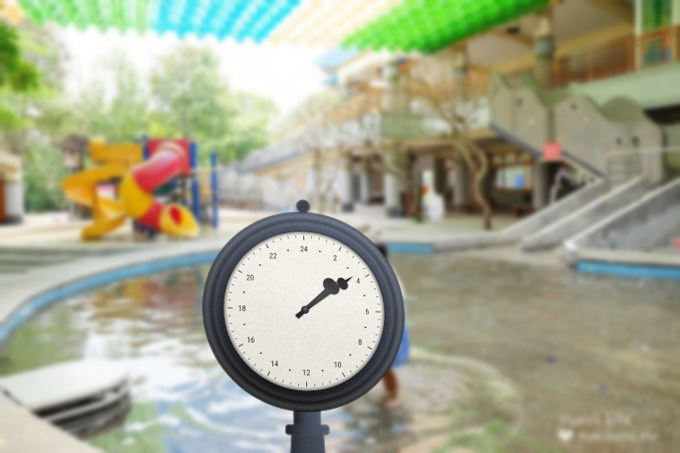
3:09
